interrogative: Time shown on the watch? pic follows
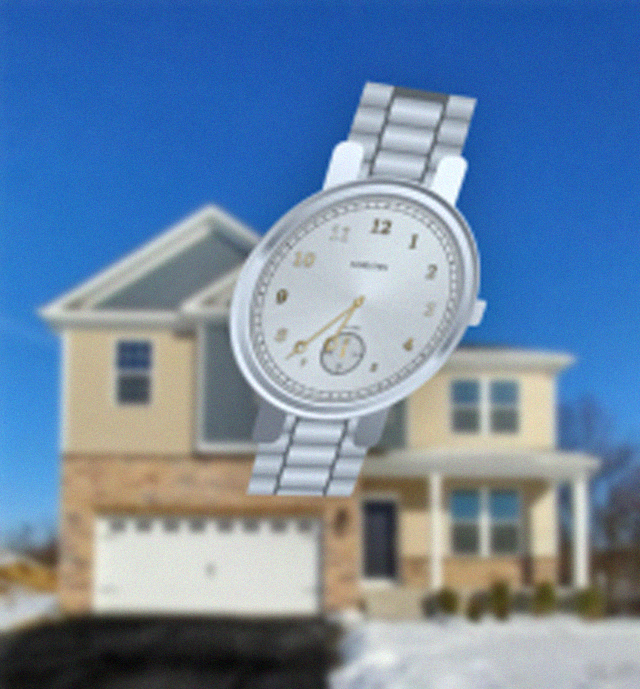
6:37
